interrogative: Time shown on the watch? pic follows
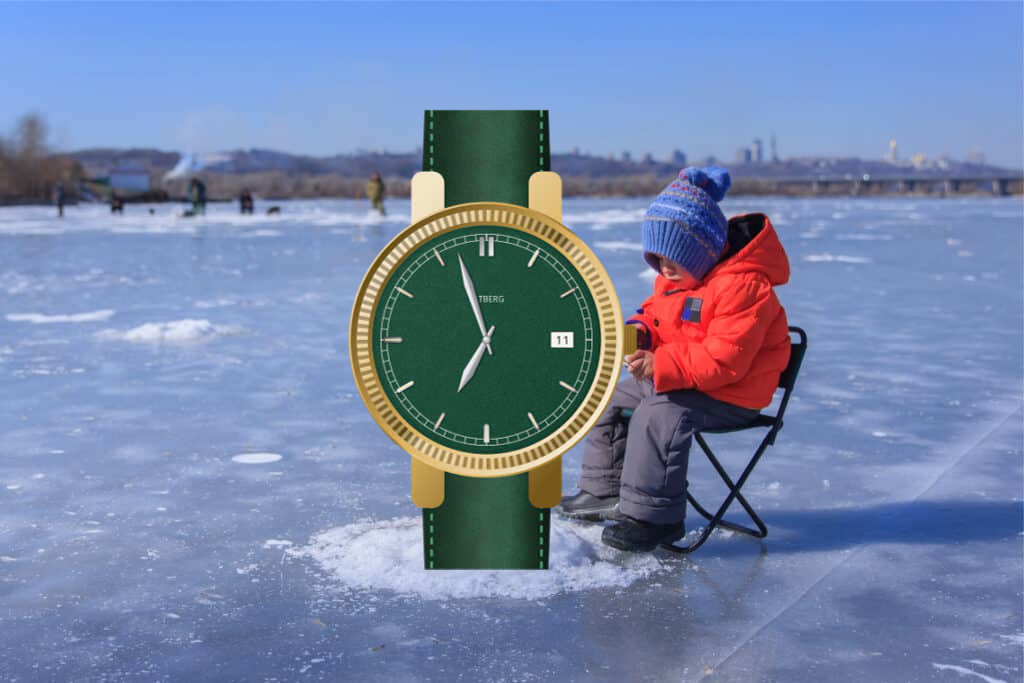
6:57
